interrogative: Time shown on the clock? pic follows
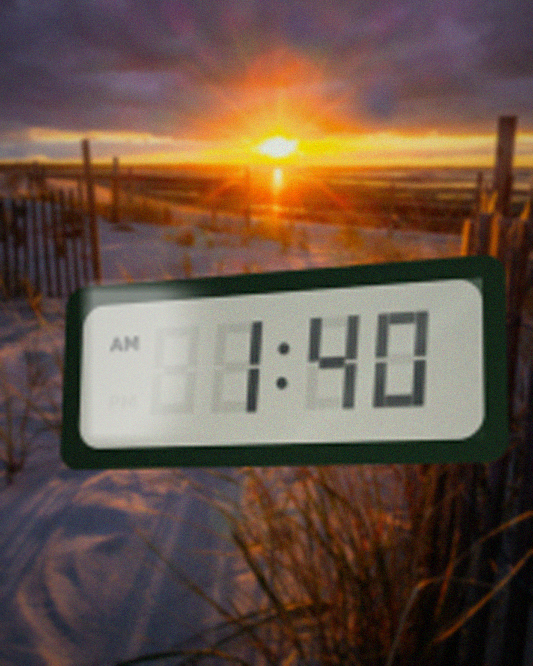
1:40
